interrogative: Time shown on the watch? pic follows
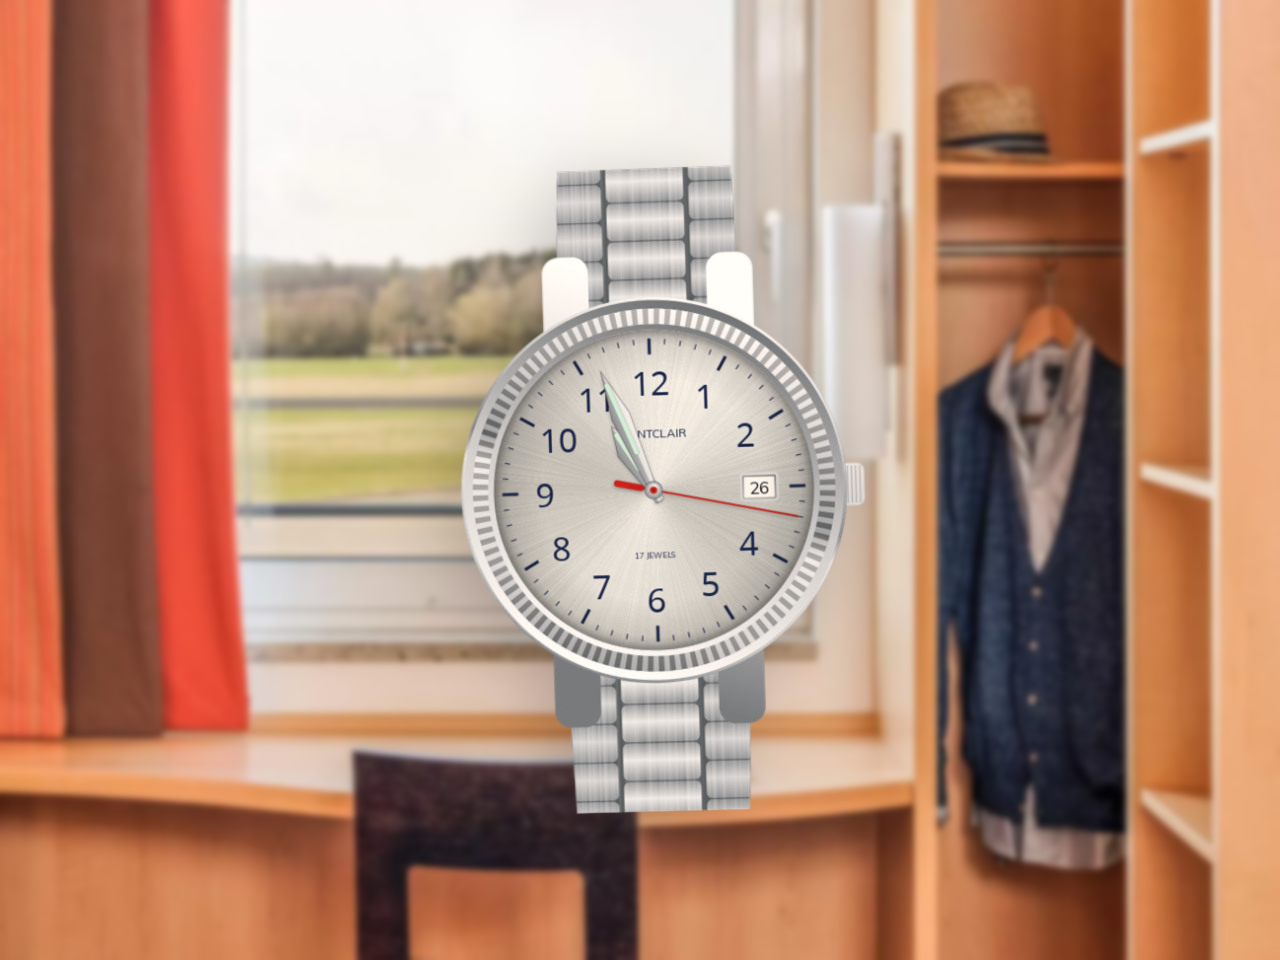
10:56:17
